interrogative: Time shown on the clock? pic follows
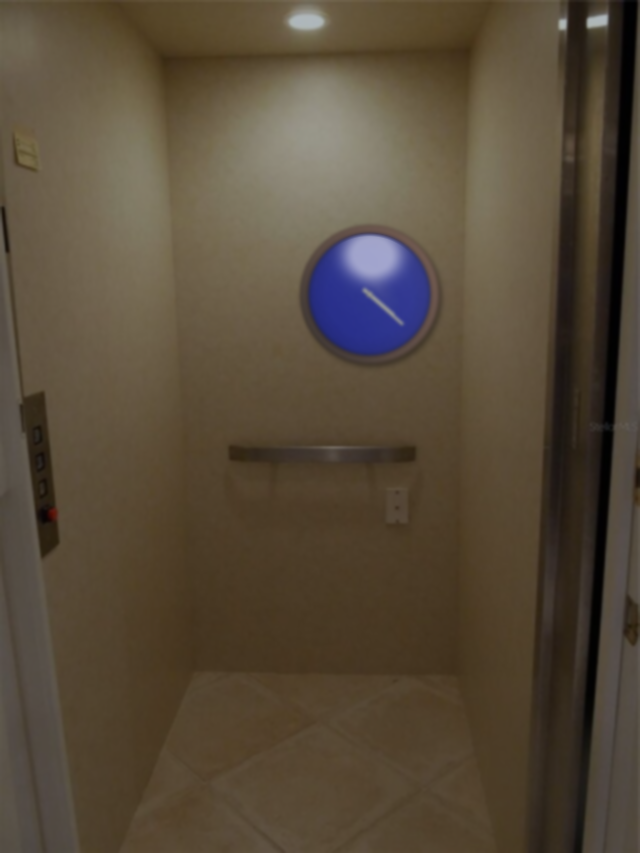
4:22
